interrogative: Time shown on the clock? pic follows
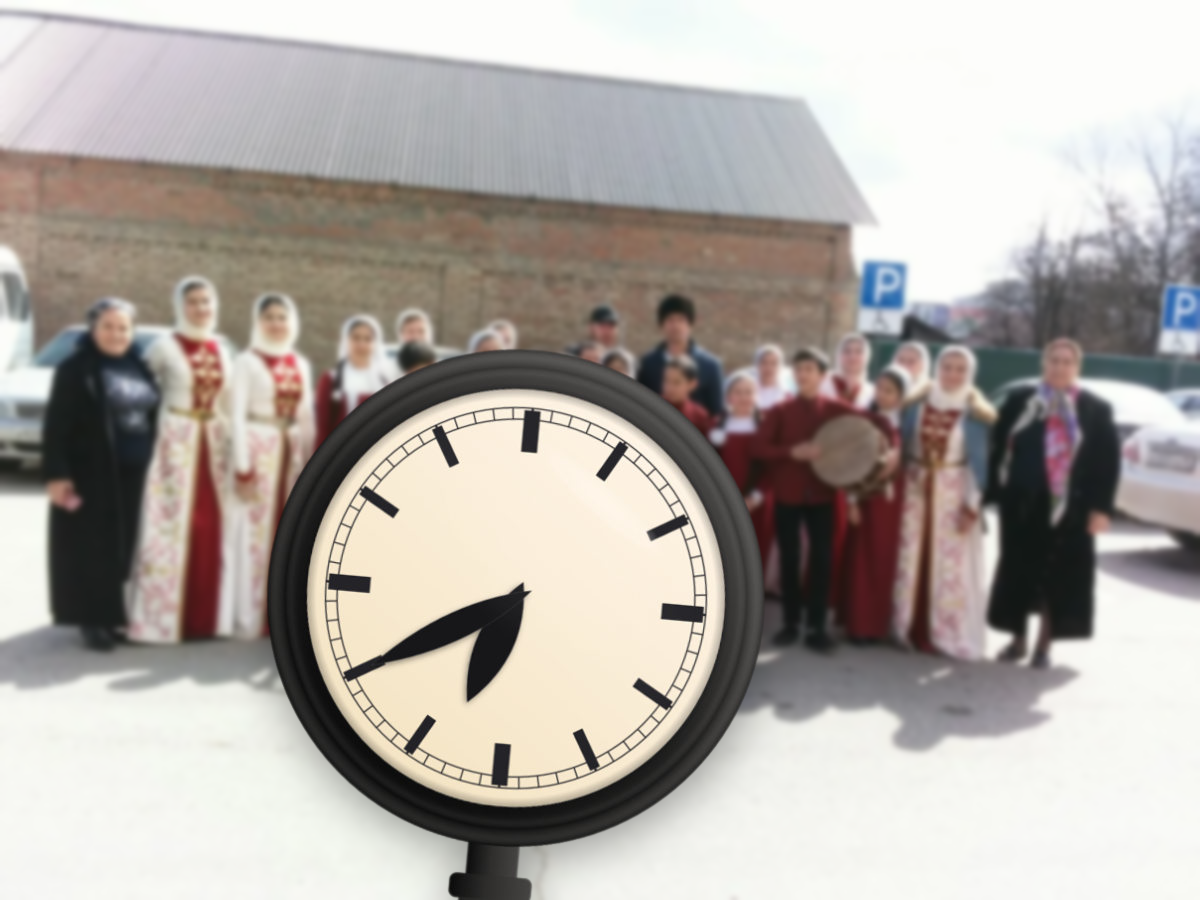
6:40
